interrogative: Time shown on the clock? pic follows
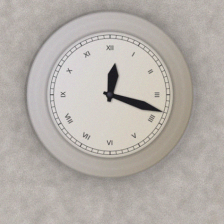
12:18
